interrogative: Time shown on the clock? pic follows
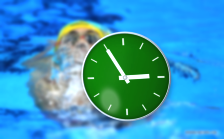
2:55
